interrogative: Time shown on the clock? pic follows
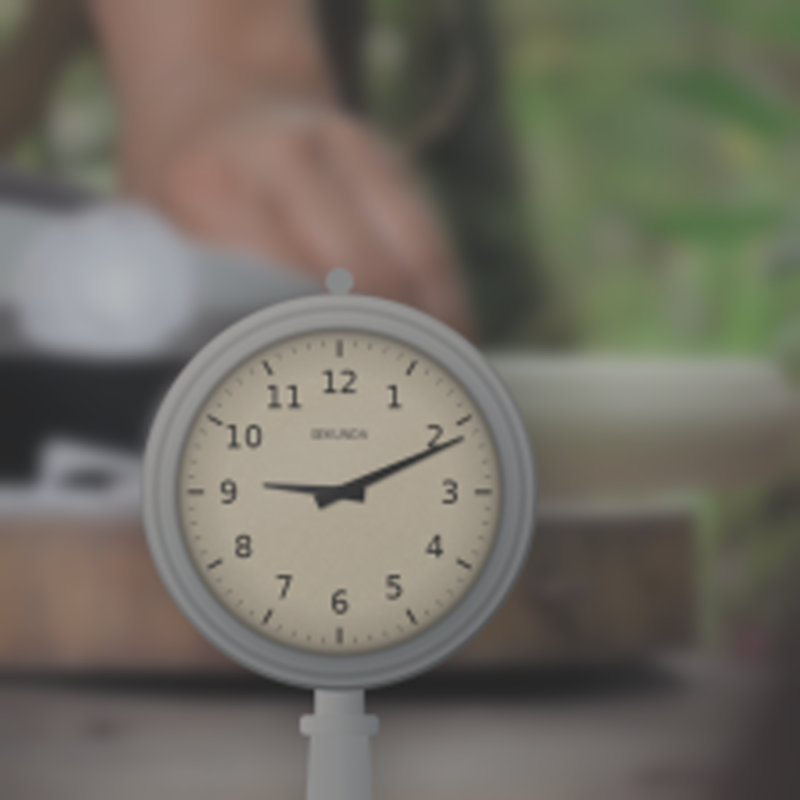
9:11
